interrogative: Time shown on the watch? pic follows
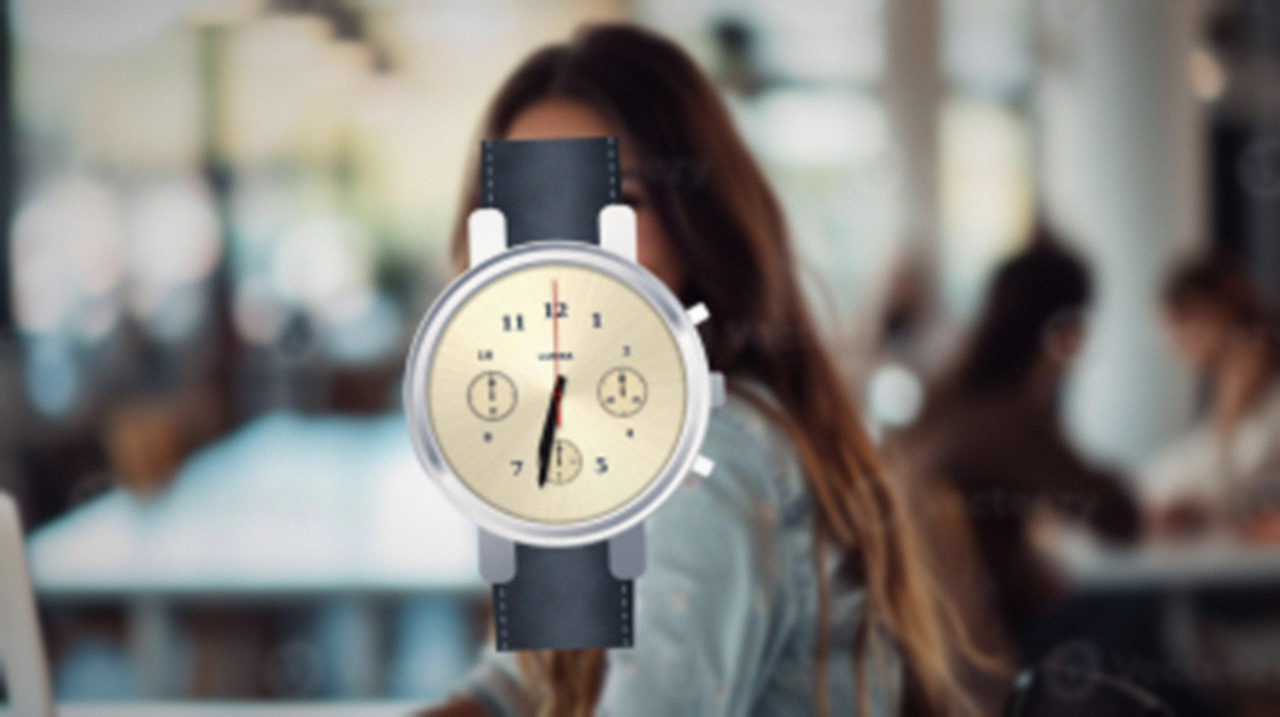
6:32
